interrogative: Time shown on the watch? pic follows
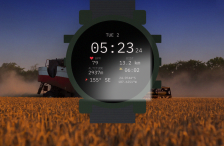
5:23
